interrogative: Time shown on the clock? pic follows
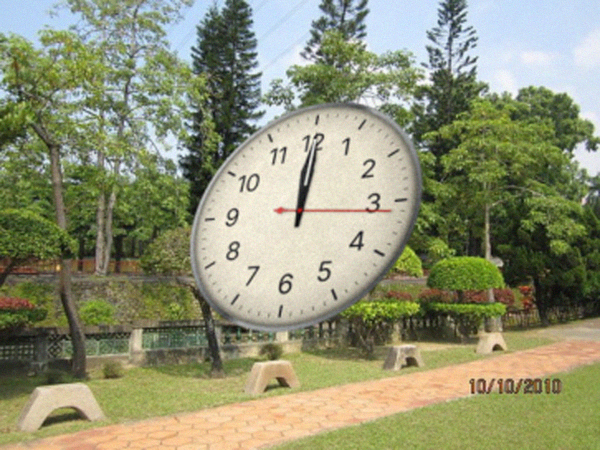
12:00:16
